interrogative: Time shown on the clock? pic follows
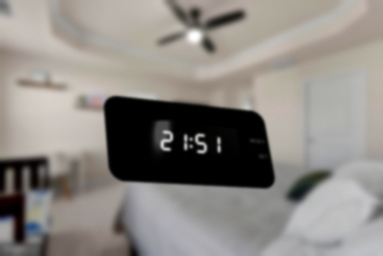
21:51
